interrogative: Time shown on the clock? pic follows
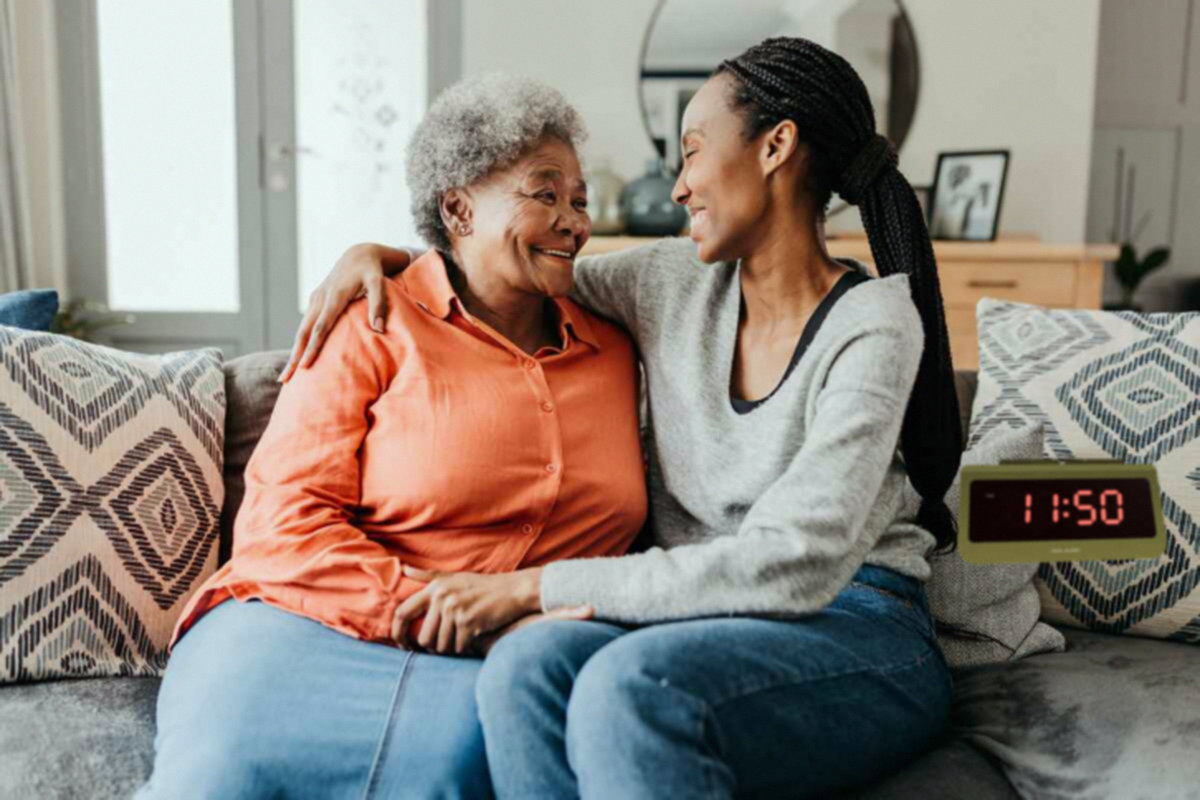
11:50
